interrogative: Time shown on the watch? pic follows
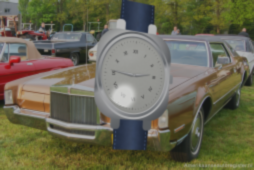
2:46
